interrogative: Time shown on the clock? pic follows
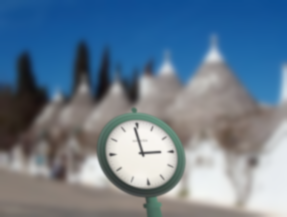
2:59
